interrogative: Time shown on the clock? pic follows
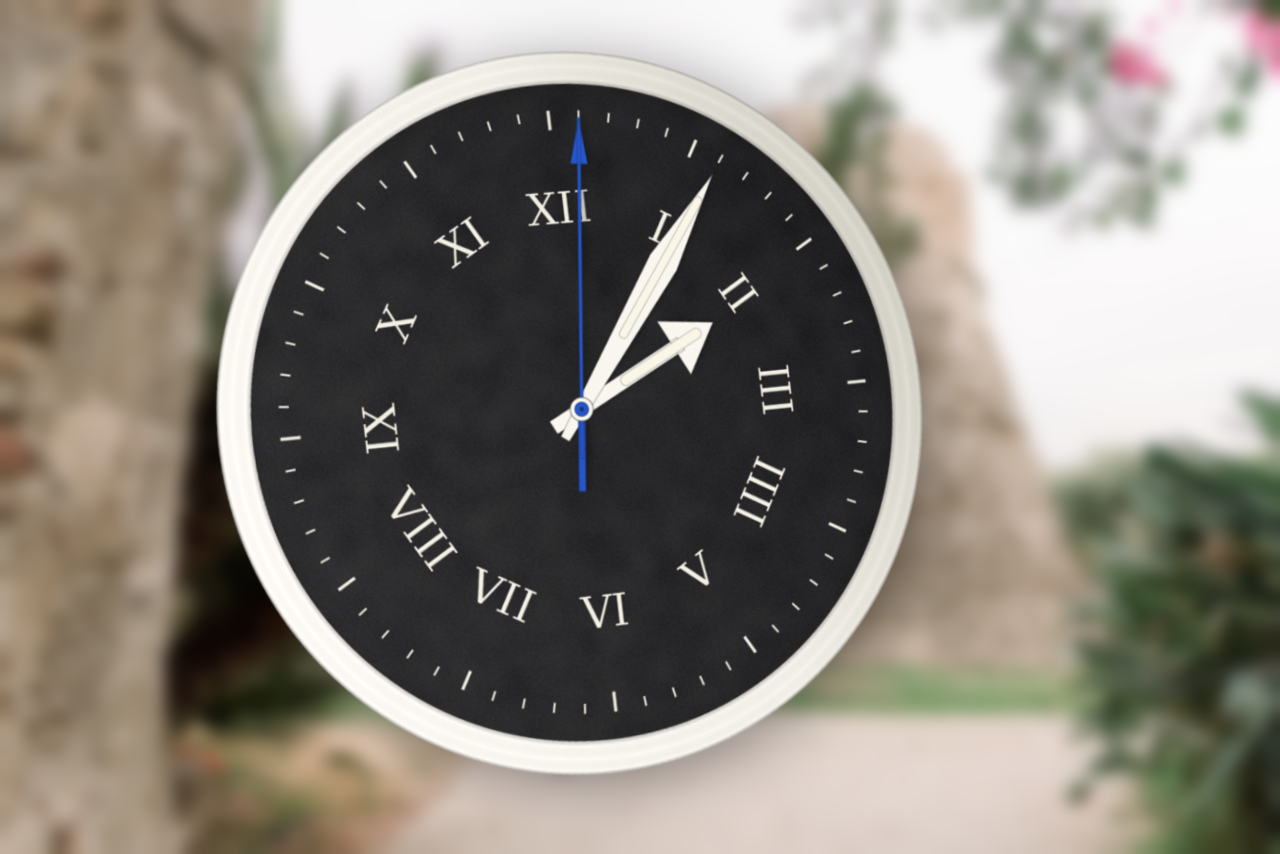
2:06:01
